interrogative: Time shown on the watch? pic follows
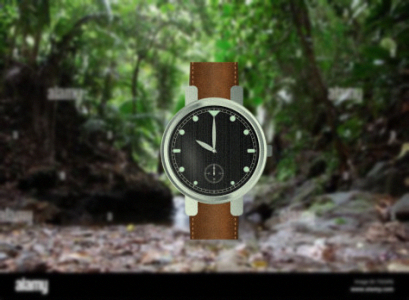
10:00
